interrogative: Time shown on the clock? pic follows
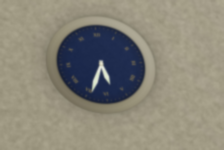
5:34
